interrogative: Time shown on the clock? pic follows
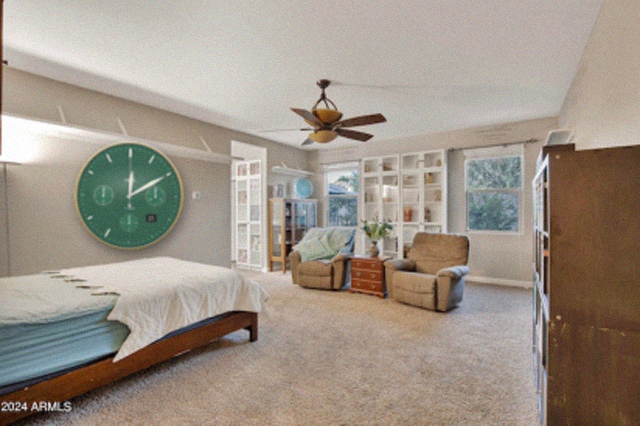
12:10
